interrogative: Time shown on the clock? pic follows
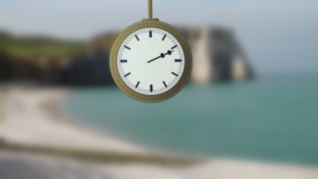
2:11
